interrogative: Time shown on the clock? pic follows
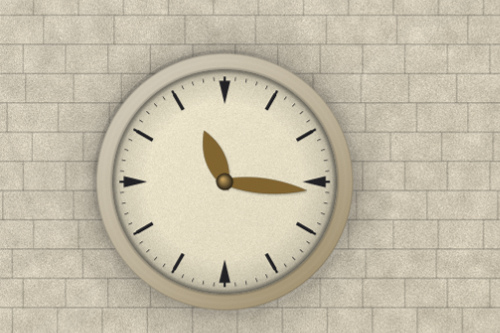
11:16
